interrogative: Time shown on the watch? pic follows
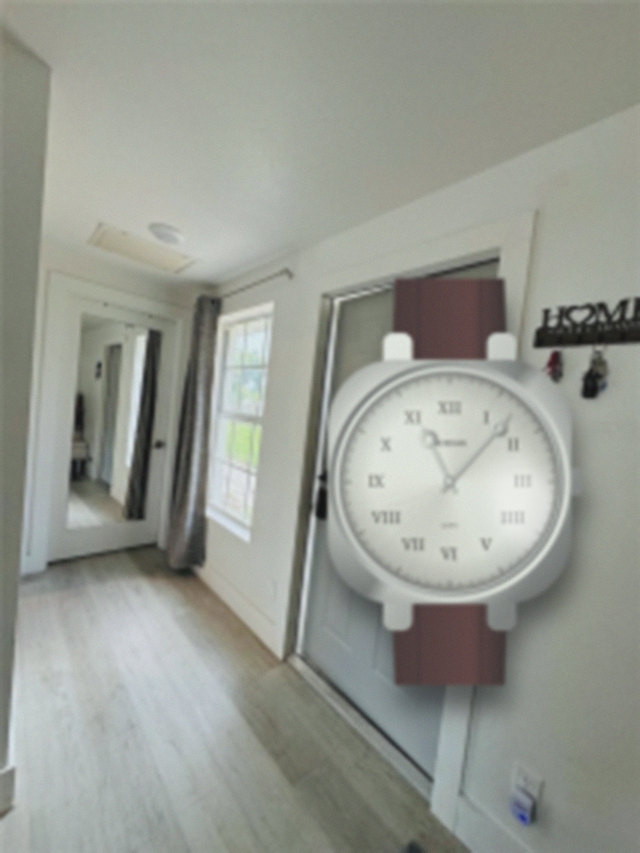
11:07
